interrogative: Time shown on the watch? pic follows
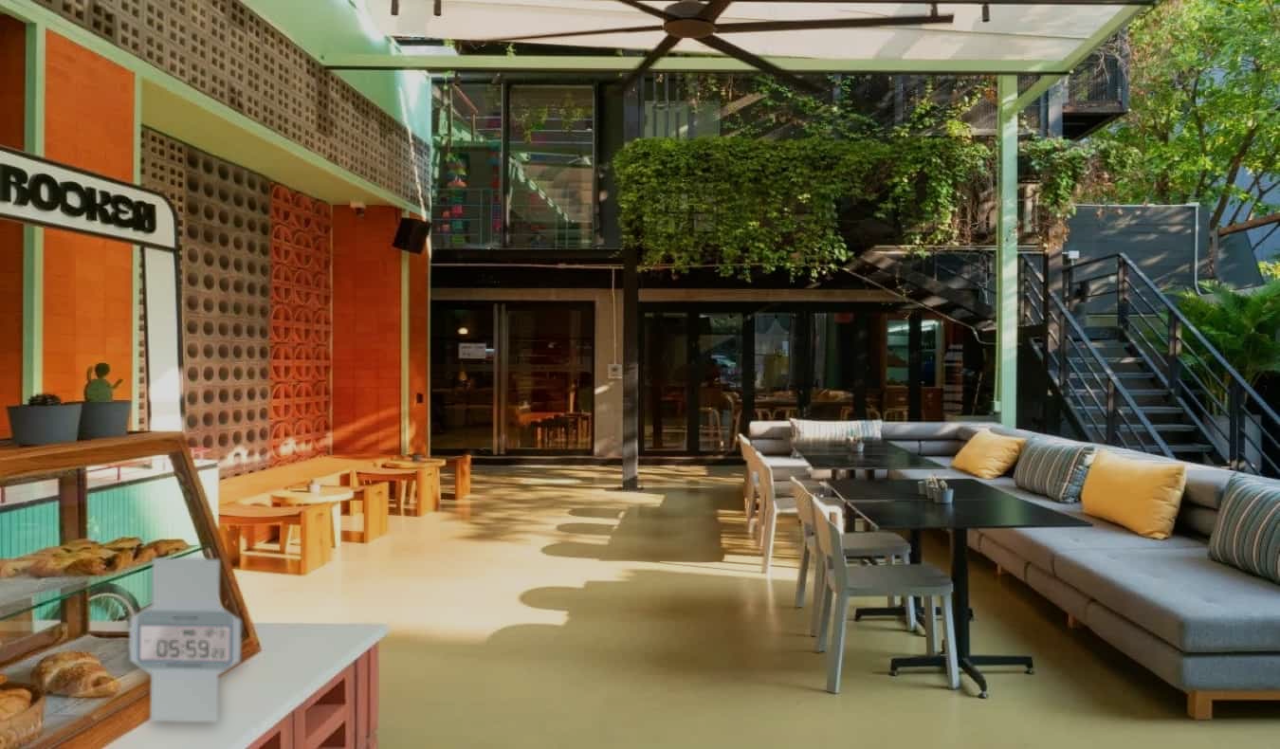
5:59
